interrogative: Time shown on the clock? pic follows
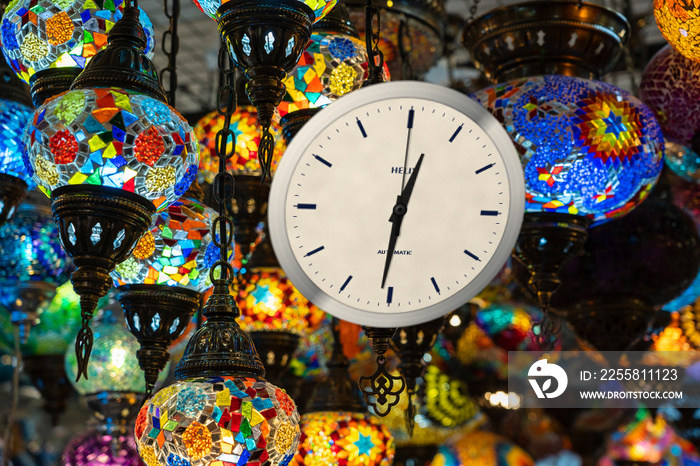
12:31:00
